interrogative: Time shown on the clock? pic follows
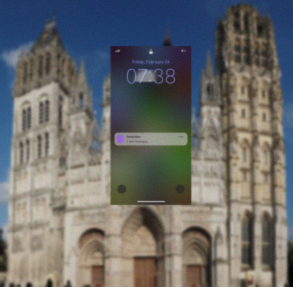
7:38
